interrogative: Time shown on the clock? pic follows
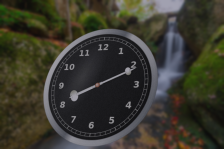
8:11
